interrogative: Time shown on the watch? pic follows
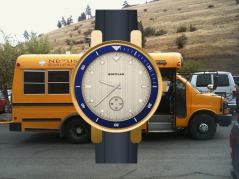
9:38
